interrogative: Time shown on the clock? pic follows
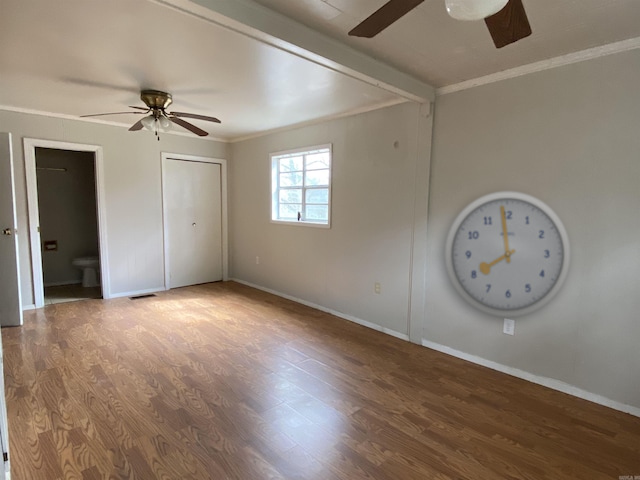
7:59
